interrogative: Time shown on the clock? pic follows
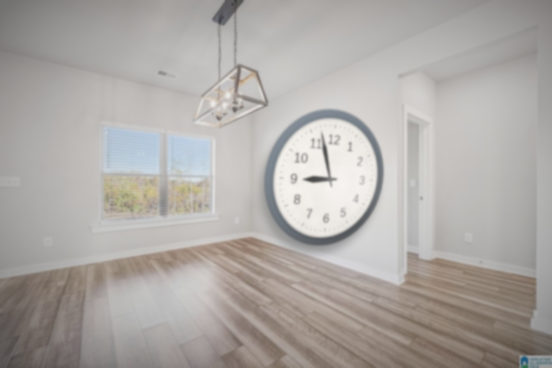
8:57
